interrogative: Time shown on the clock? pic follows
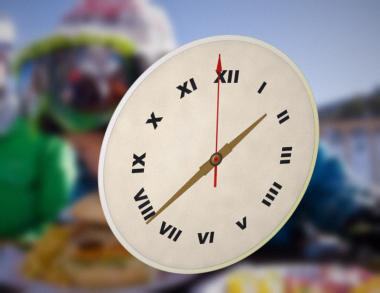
1:37:59
